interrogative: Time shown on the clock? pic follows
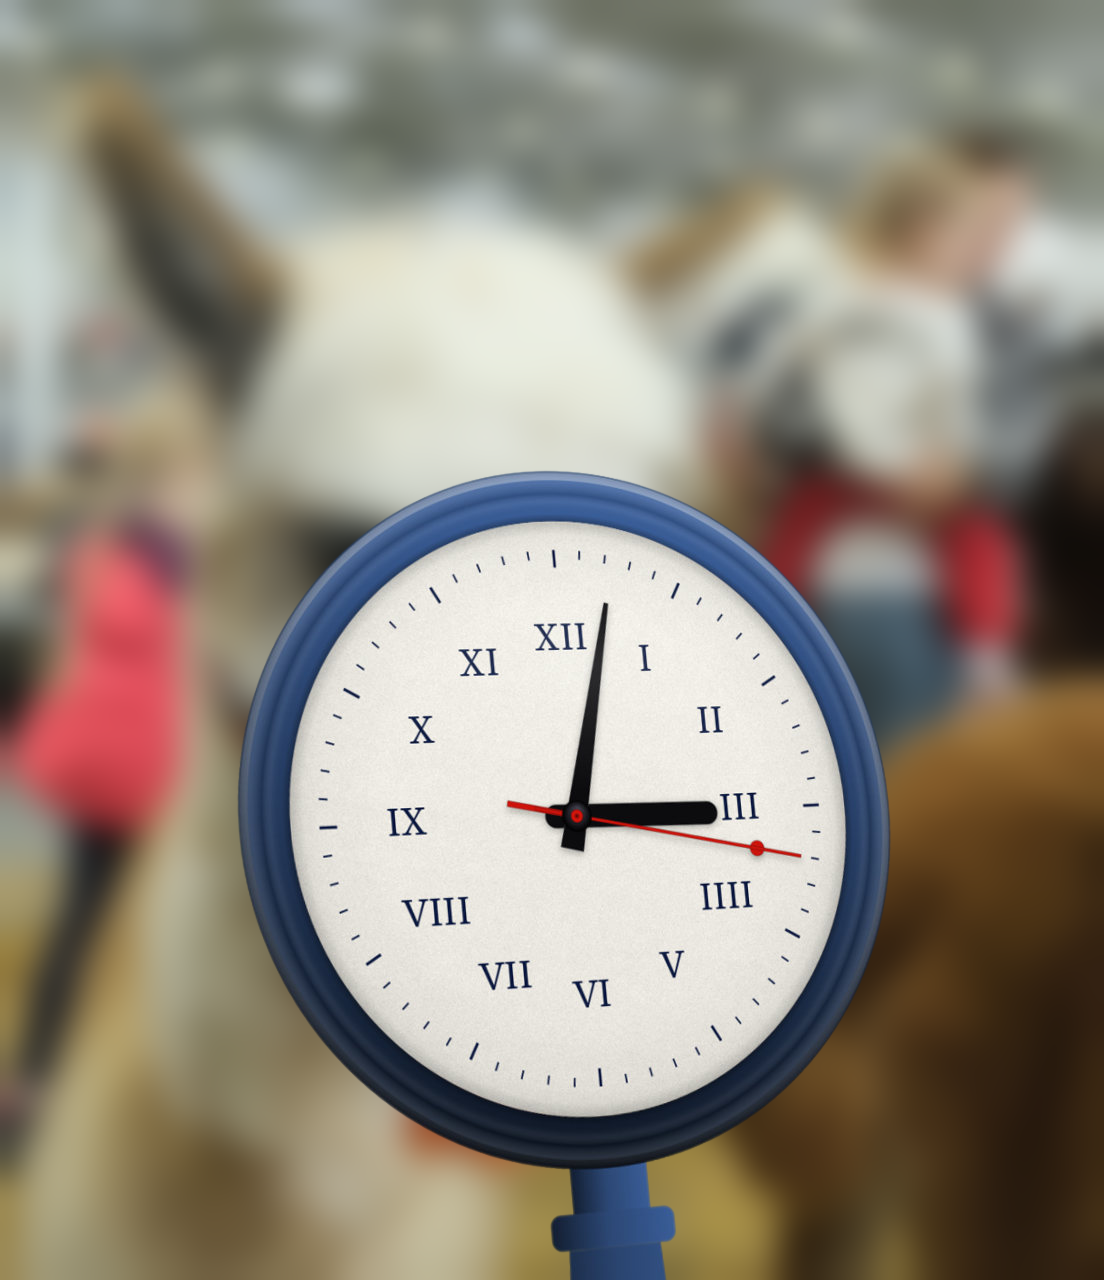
3:02:17
